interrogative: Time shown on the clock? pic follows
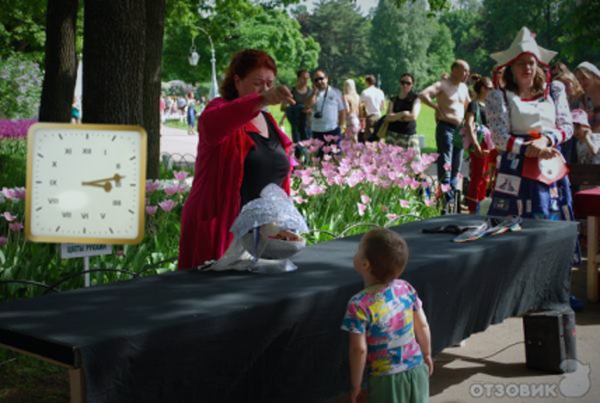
3:13
